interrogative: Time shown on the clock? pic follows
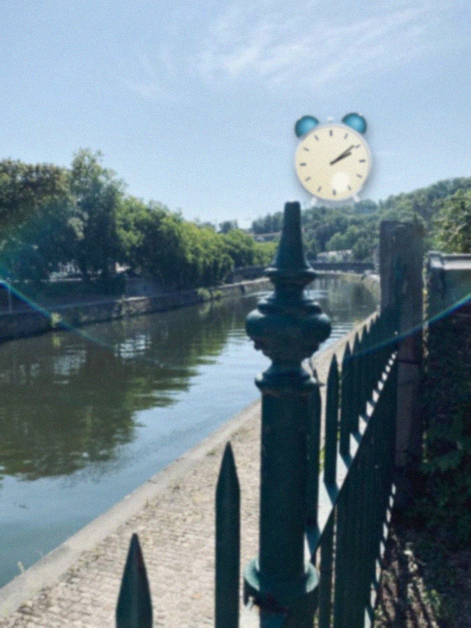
2:09
